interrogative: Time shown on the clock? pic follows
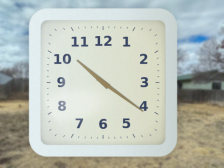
10:21
